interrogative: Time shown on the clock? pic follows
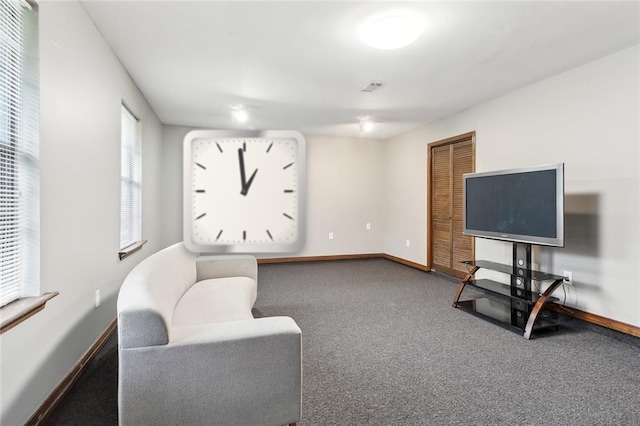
12:59
